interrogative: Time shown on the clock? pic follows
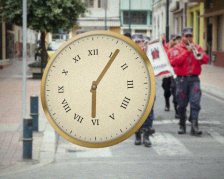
6:06
